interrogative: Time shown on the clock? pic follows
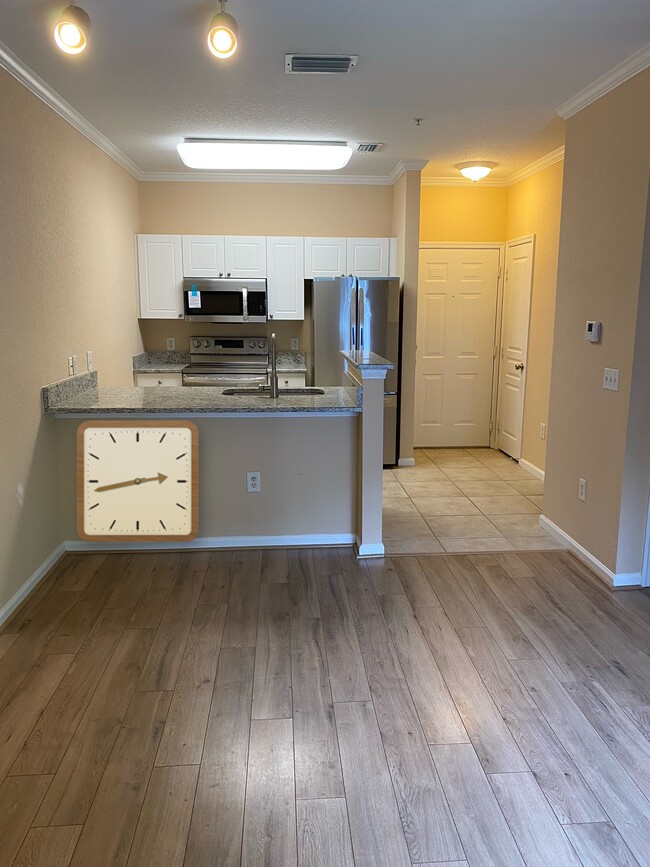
2:43
